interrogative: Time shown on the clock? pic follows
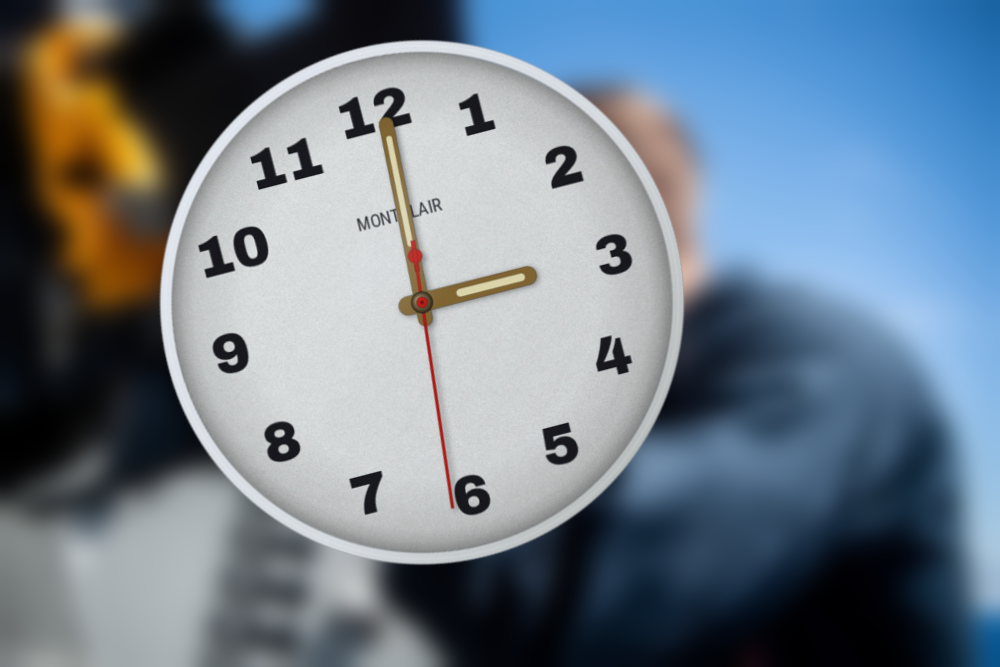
3:00:31
